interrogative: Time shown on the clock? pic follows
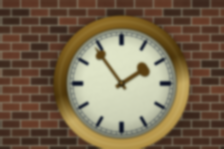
1:54
